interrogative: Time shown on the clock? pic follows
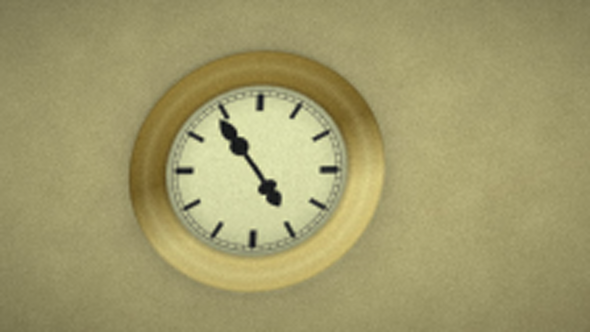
4:54
